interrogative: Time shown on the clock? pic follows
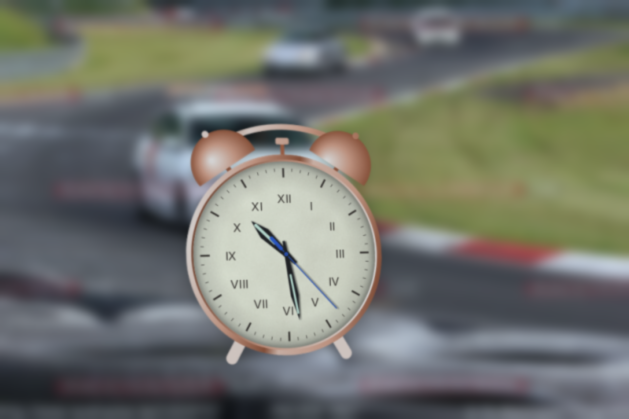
10:28:23
